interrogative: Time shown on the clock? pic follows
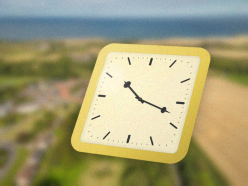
10:18
